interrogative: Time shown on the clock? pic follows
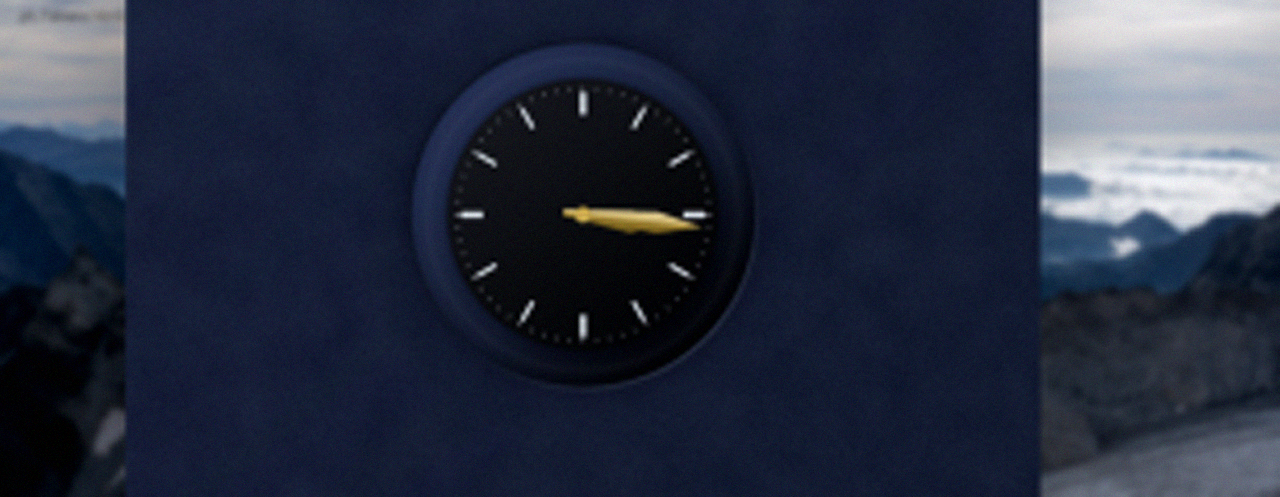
3:16
